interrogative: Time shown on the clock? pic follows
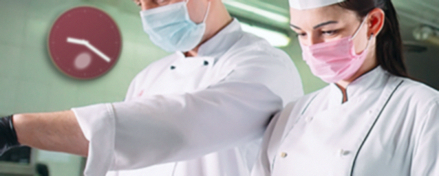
9:21
